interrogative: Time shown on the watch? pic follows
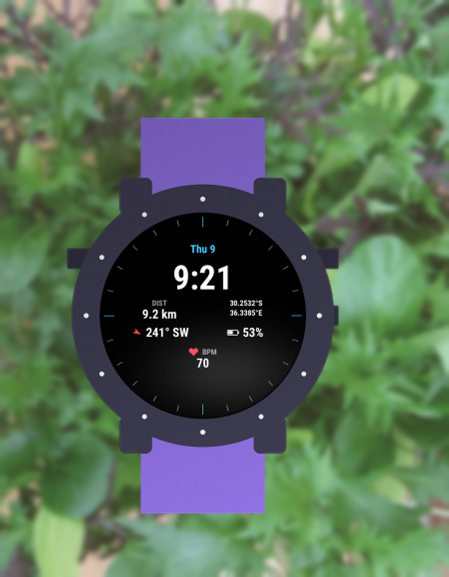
9:21
